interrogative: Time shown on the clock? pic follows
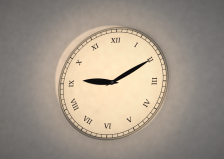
9:10
